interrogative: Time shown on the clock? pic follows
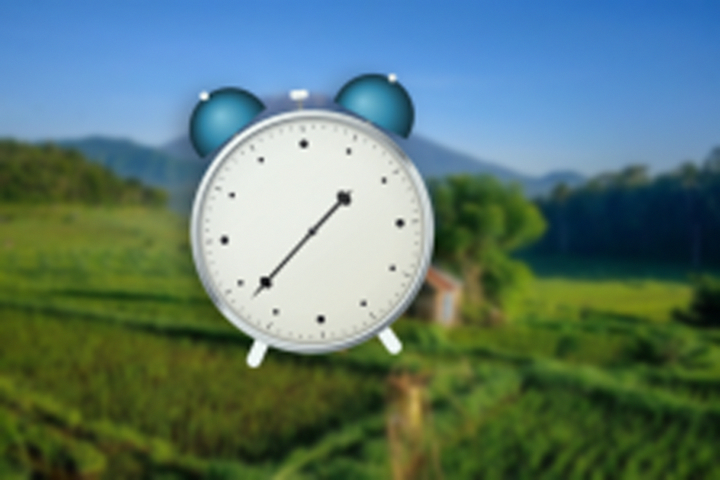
1:38
